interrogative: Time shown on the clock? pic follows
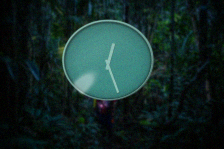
12:27
